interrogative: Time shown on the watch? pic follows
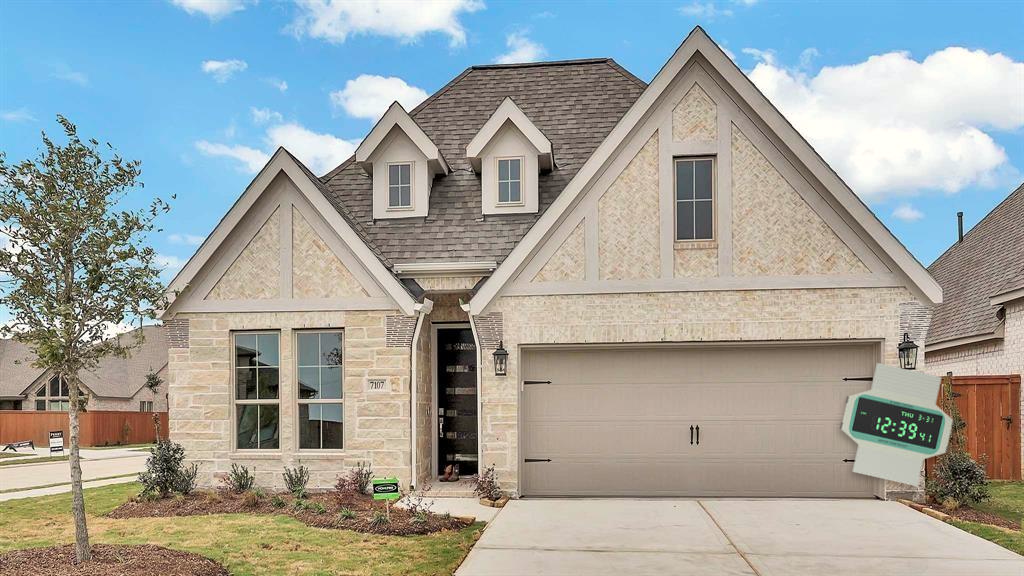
12:39:41
